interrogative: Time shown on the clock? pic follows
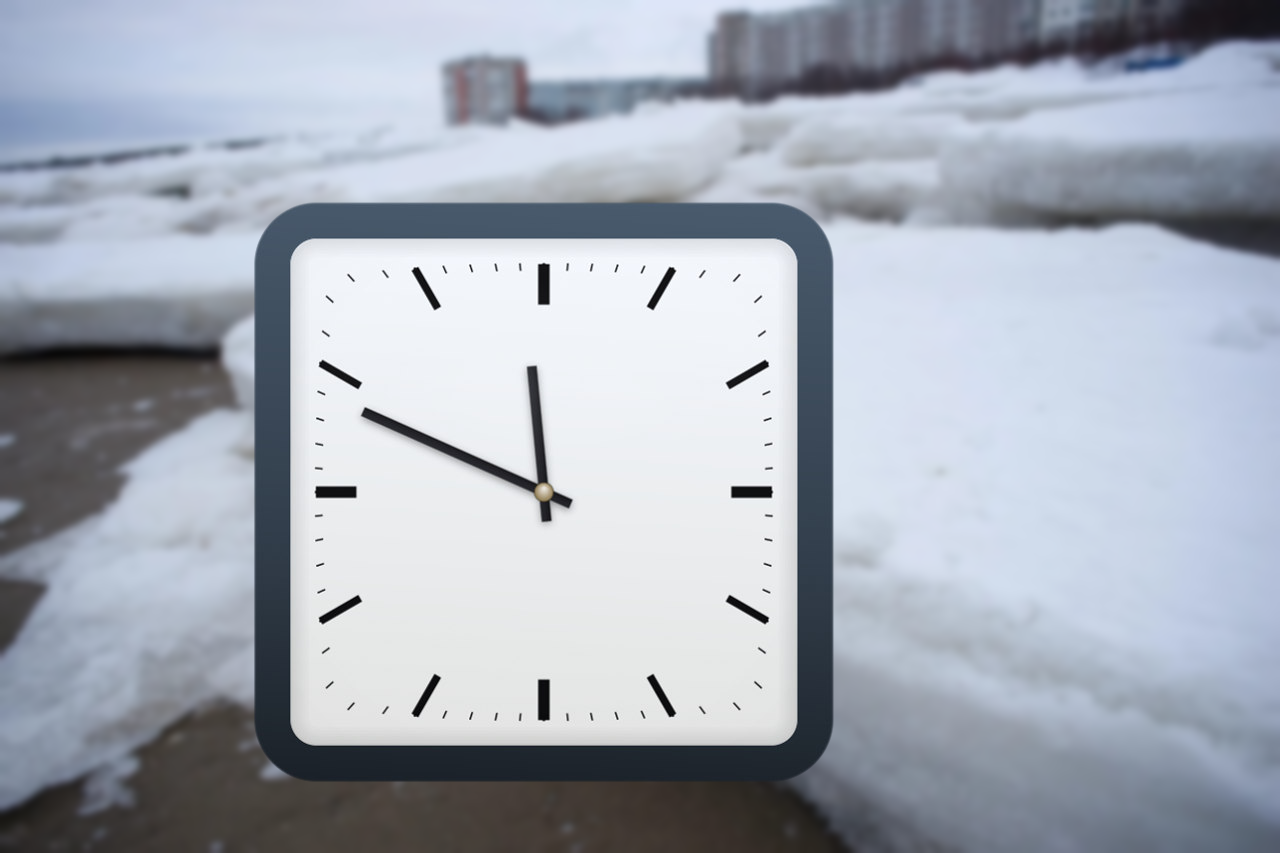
11:49
